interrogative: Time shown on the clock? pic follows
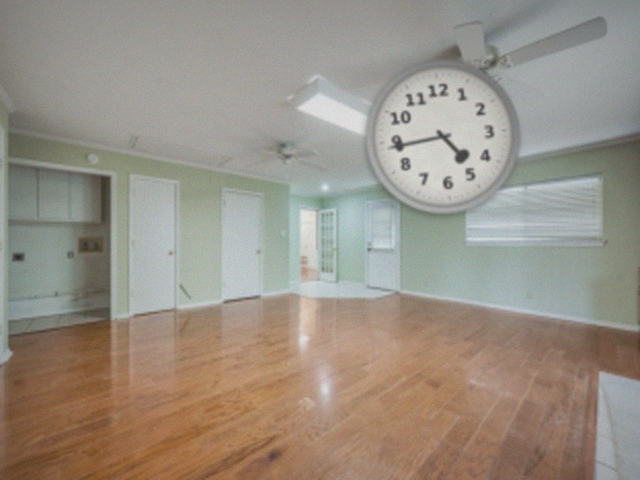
4:44
